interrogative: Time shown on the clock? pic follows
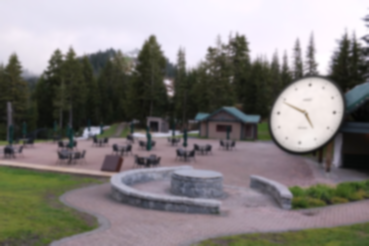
4:49
